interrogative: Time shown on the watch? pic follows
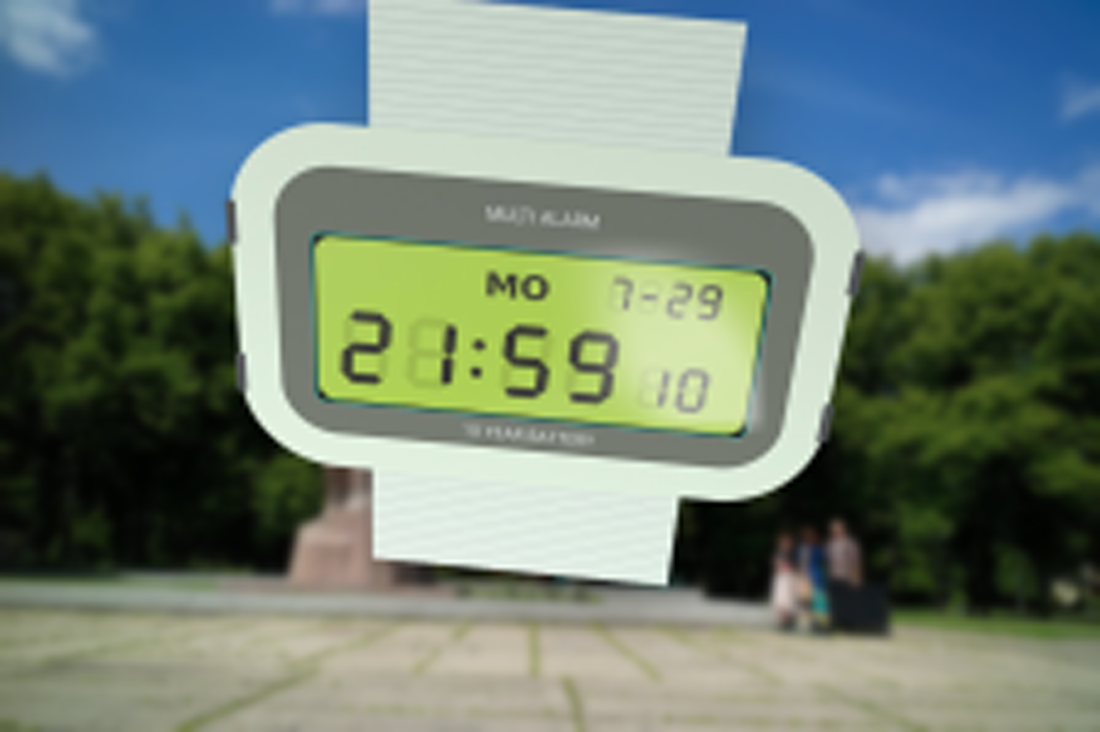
21:59:10
